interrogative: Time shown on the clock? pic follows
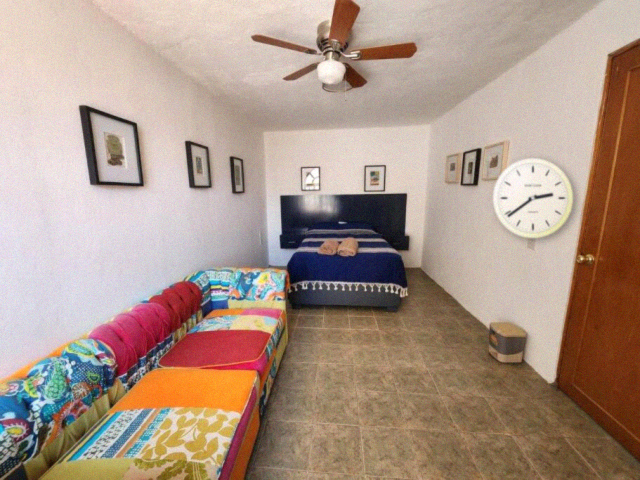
2:39
